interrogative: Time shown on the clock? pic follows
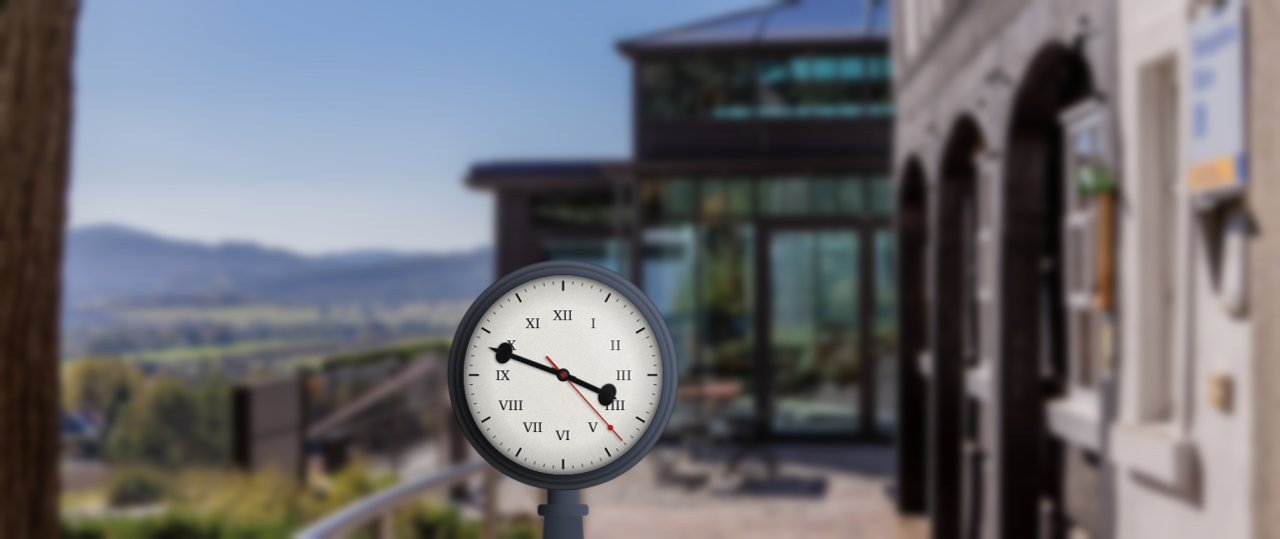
3:48:23
